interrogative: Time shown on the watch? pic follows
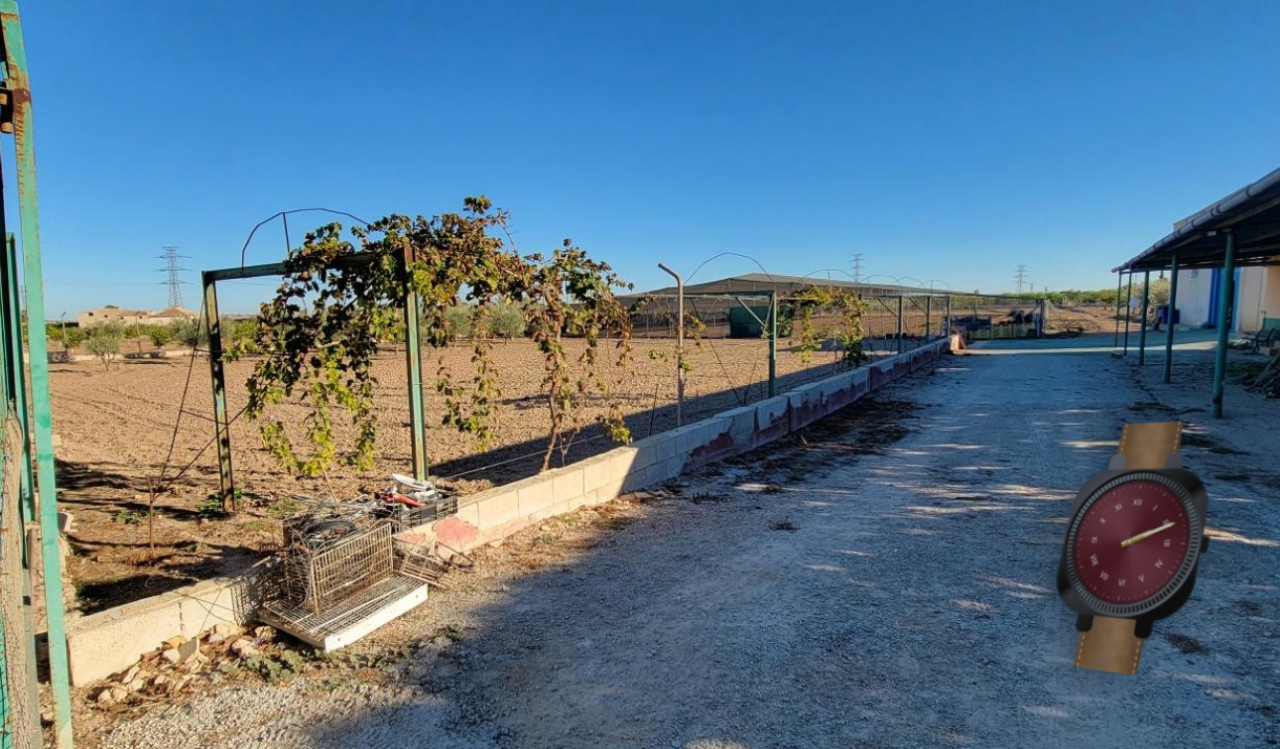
2:11
